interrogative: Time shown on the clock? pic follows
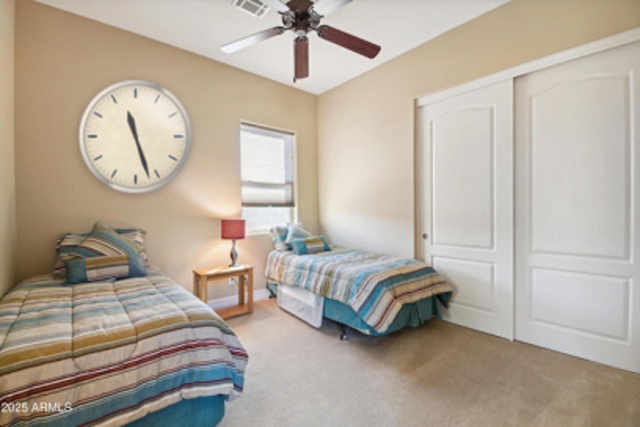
11:27
